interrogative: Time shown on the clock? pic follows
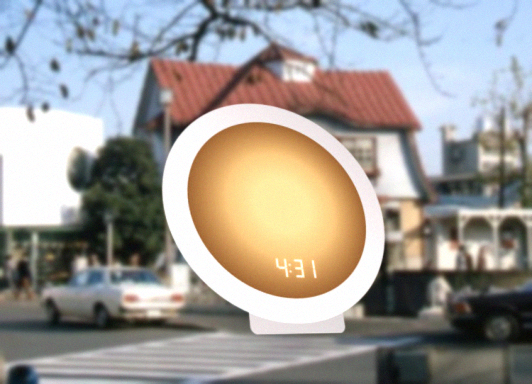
4:31
